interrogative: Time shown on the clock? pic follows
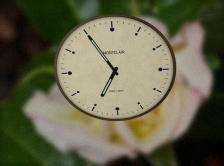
6:55
